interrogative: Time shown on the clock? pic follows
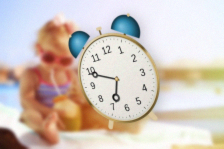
6:49
